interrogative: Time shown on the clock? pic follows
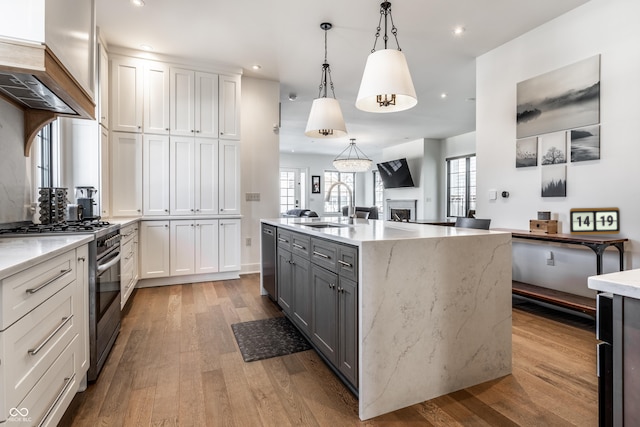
14:19
